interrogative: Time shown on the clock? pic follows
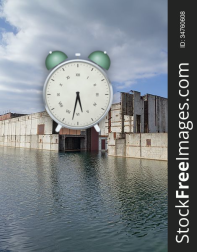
5:32
